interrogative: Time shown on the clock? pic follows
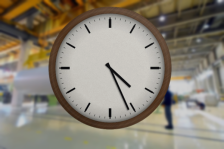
4:26
